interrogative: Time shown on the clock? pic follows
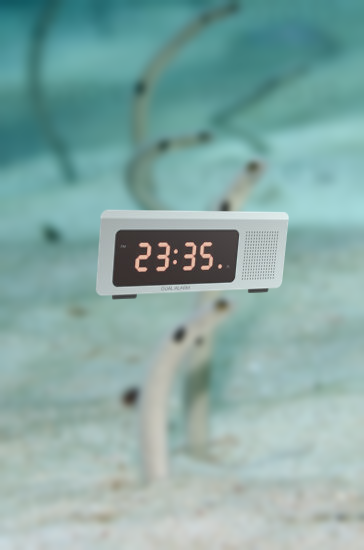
23:35
